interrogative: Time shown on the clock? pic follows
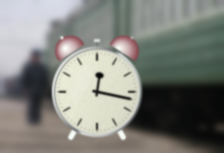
12:17
